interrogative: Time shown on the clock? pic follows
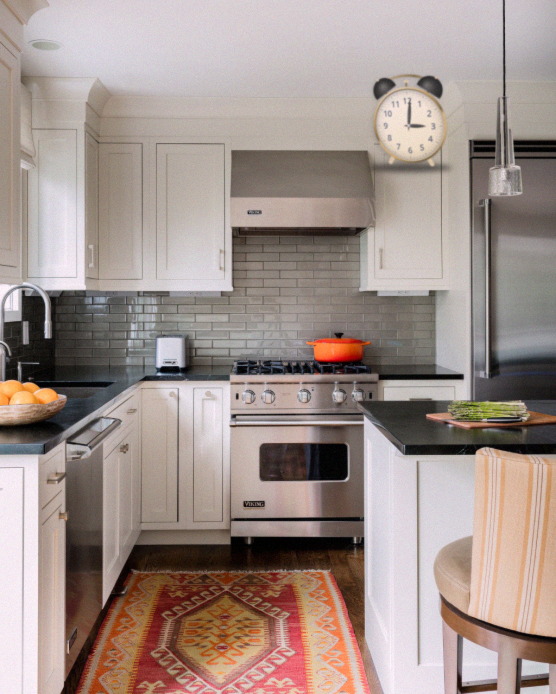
3:01
